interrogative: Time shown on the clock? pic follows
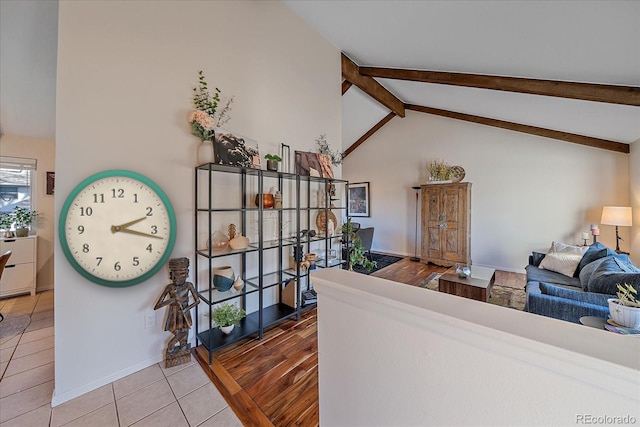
2:17
